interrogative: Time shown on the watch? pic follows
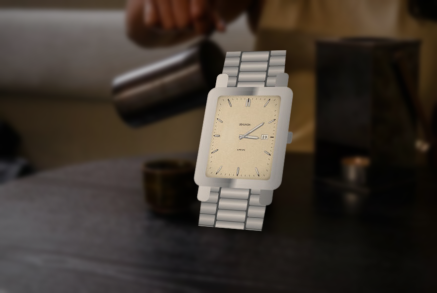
3:09
